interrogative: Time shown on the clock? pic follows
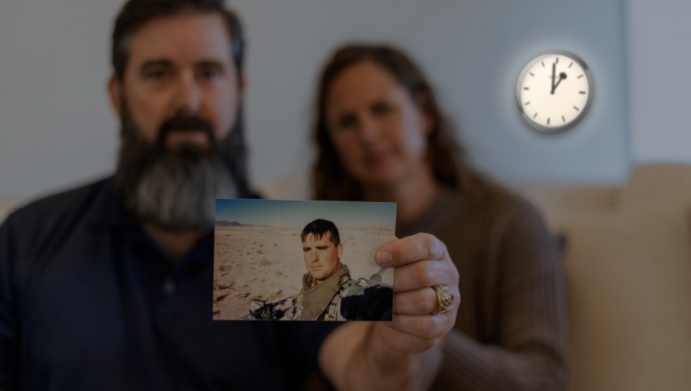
12:59
